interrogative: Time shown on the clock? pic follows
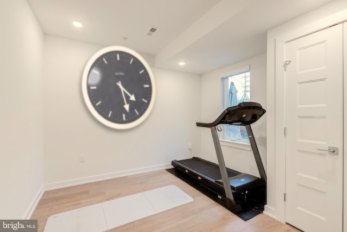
4:28
